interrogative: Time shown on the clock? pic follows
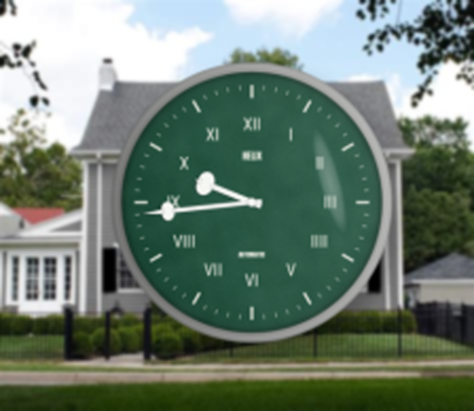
9:44
